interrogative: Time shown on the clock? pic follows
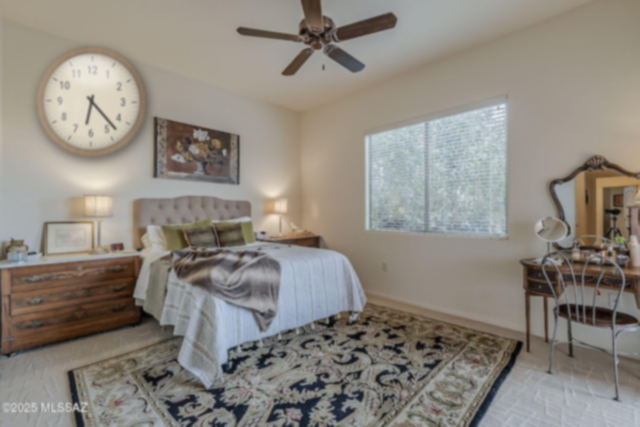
6:23
